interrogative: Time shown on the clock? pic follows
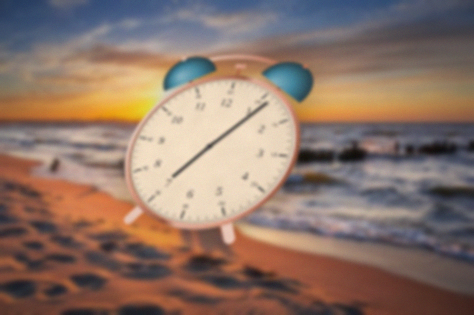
7:06
